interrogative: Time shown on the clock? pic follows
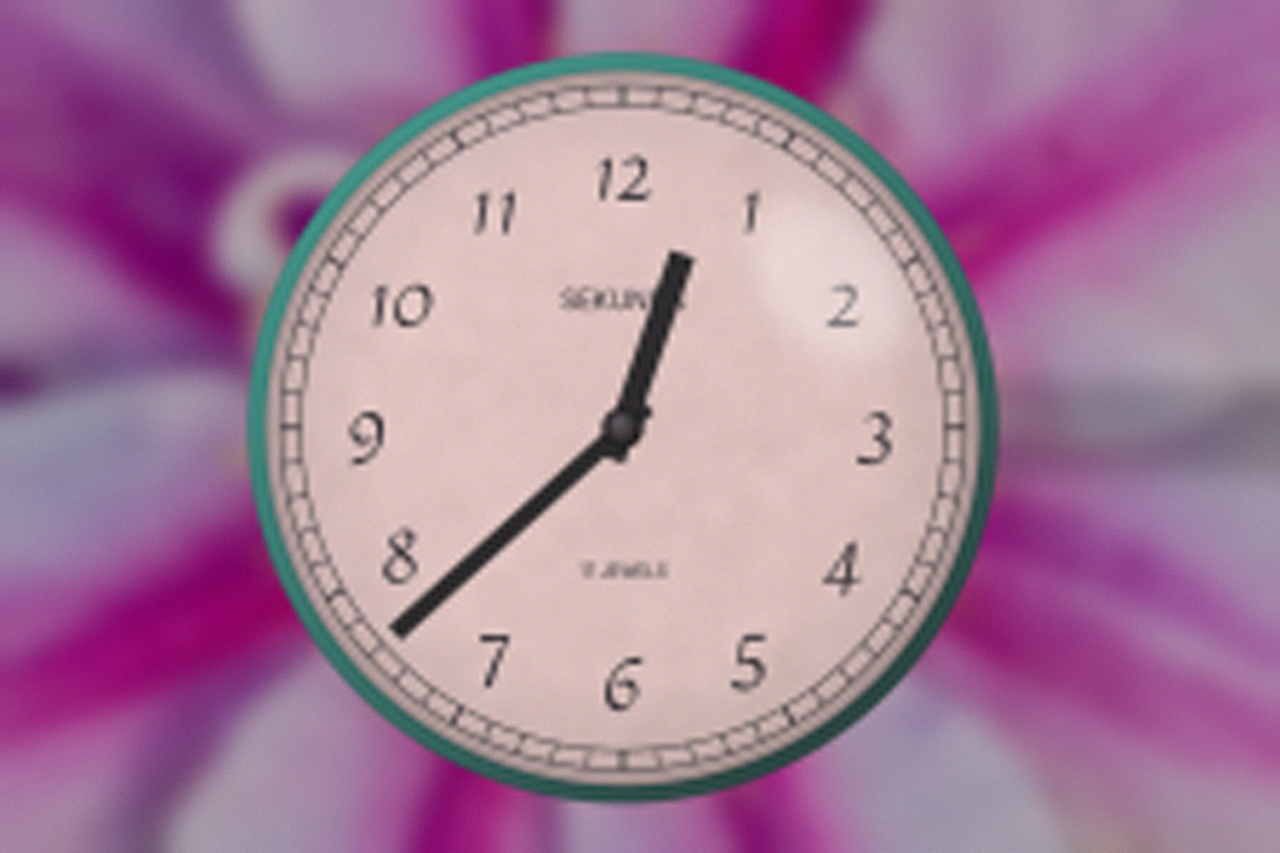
12:38
